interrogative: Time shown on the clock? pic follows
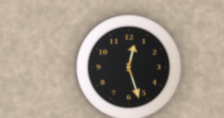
12:27
